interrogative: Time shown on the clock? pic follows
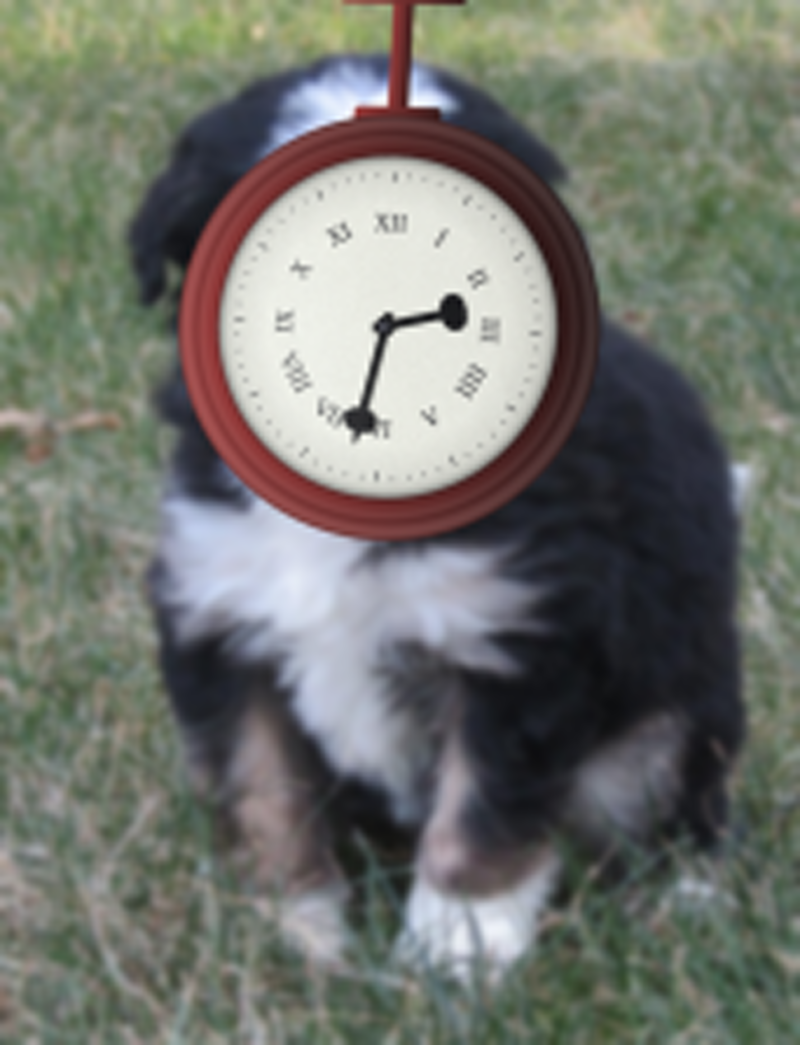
2:32
